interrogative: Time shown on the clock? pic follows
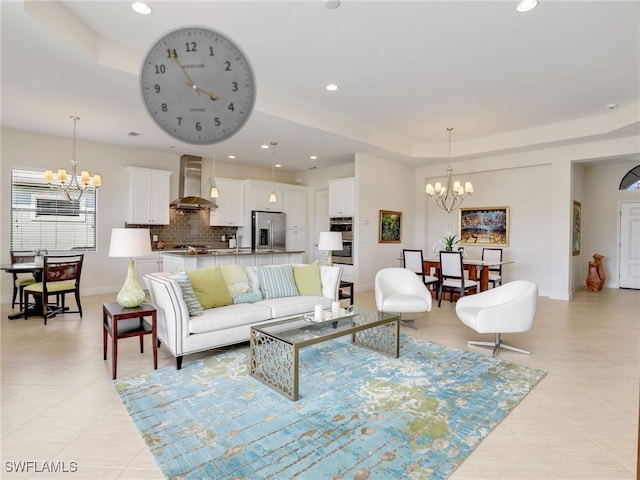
3:55
